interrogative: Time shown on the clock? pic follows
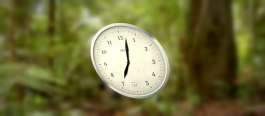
7:02
